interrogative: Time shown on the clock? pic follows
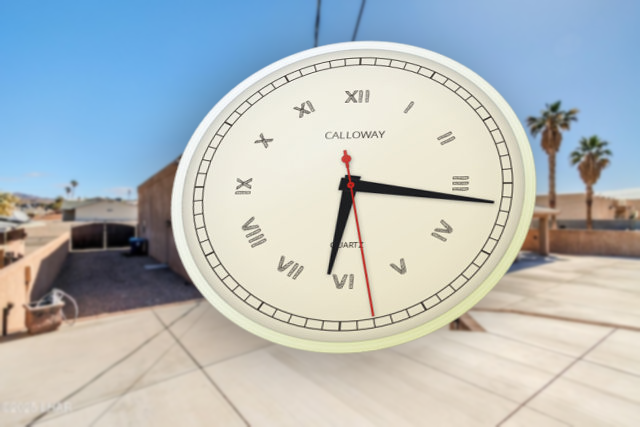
6:16:28
